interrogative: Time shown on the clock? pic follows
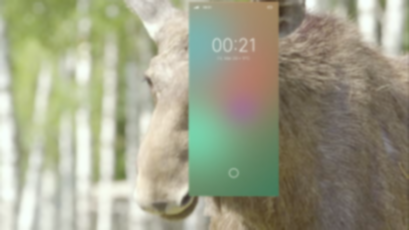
0:21
